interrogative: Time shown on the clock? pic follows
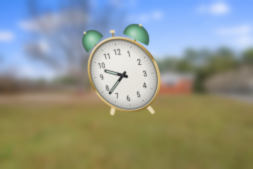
9:38
